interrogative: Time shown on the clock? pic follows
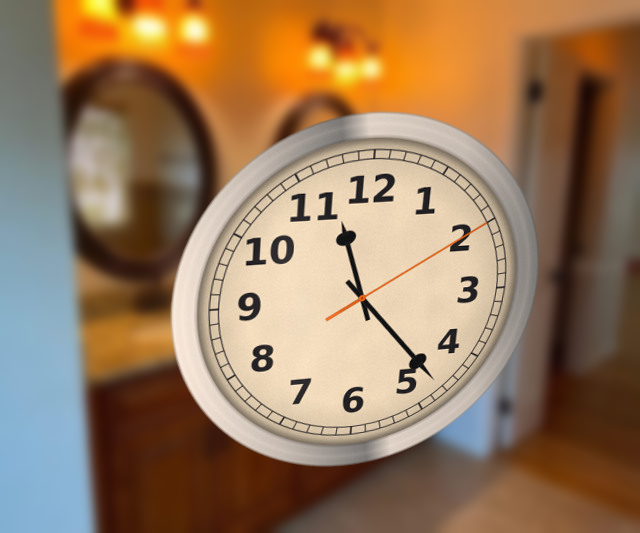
11:23:10
